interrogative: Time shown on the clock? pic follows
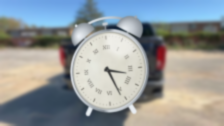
3:26
